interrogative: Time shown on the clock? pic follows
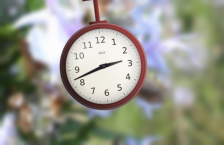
2:42
